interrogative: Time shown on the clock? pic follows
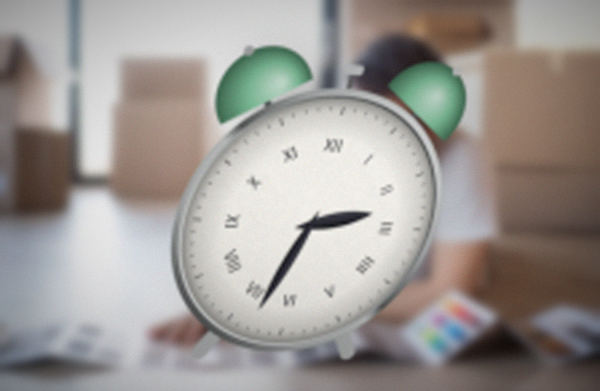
2:33
